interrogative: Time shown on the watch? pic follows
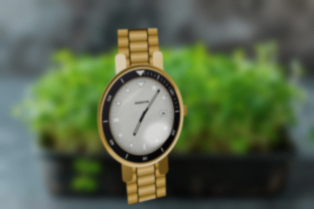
7:07
